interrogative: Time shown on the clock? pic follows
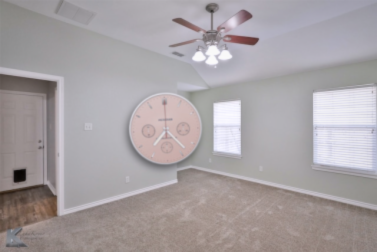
7:23
